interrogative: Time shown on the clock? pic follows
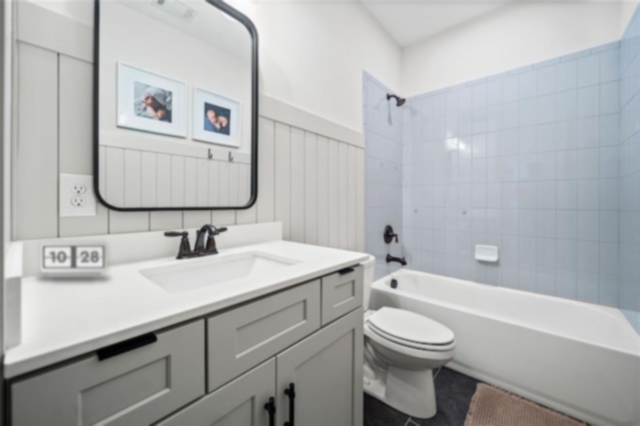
10:28
